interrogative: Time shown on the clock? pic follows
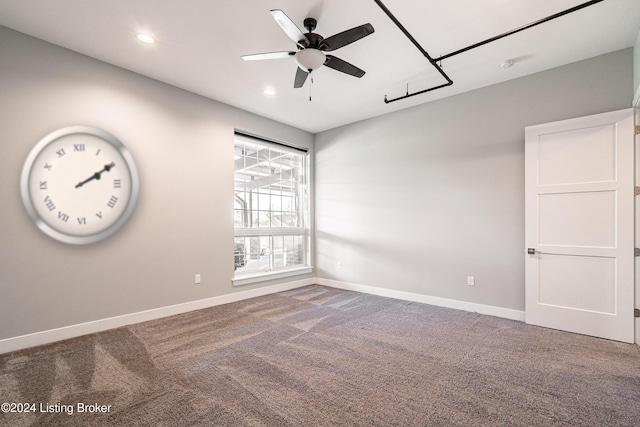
2:10
